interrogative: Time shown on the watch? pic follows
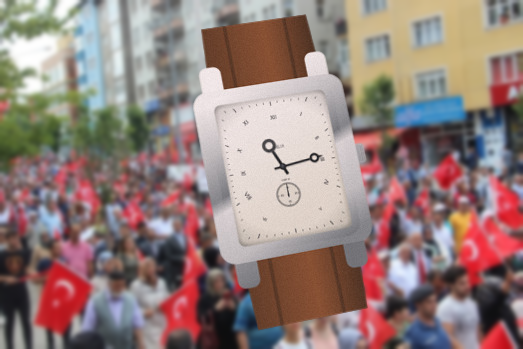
11:14
